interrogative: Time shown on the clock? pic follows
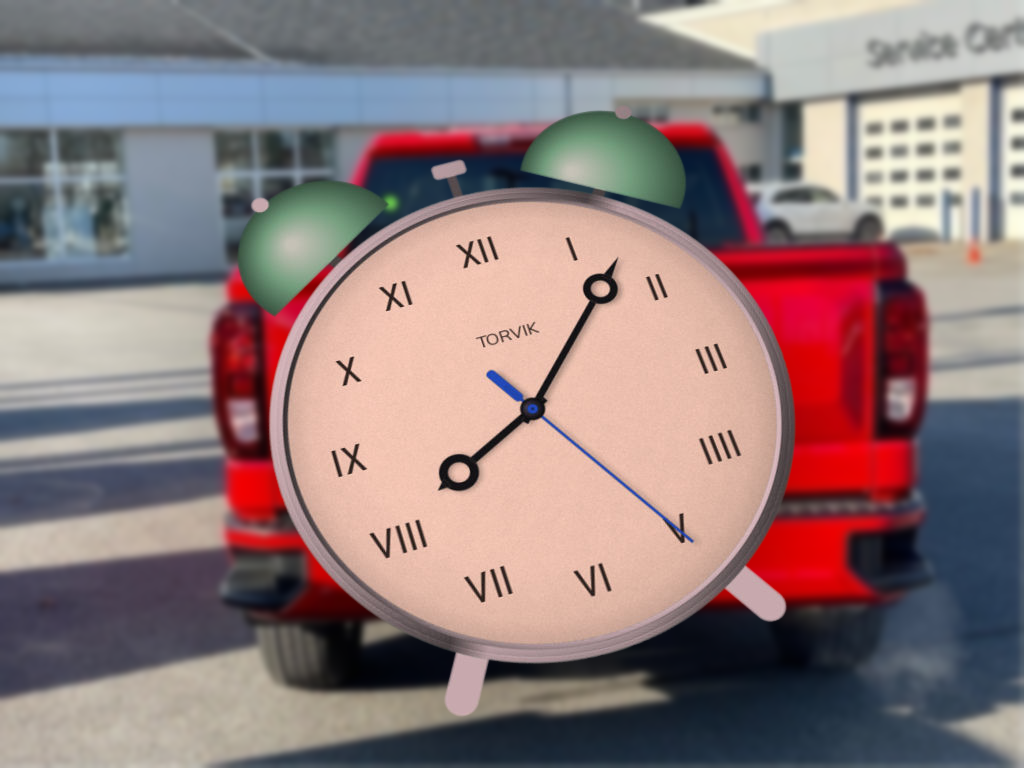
8:07:25
